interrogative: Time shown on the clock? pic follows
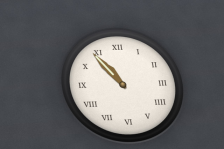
10:54
